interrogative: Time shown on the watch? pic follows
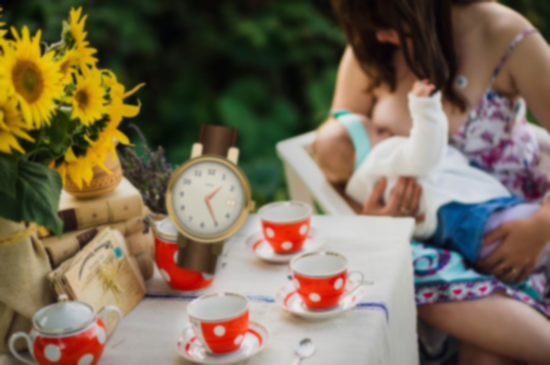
1:25
